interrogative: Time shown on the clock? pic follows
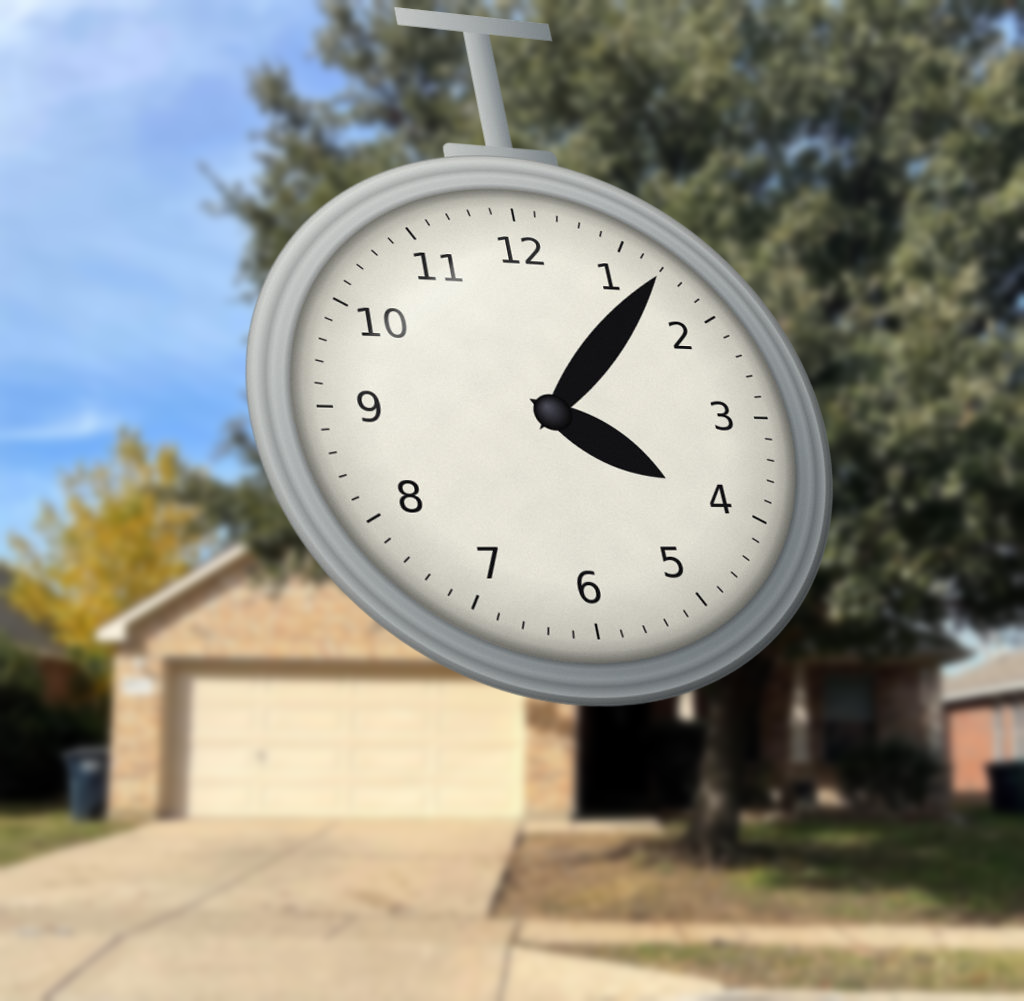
4:07
